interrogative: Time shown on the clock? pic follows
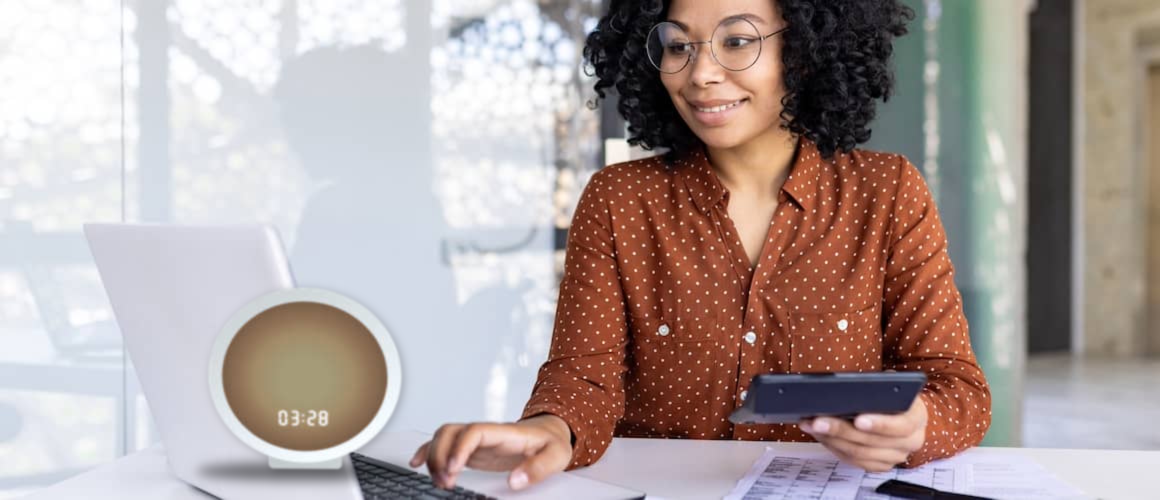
3:28
